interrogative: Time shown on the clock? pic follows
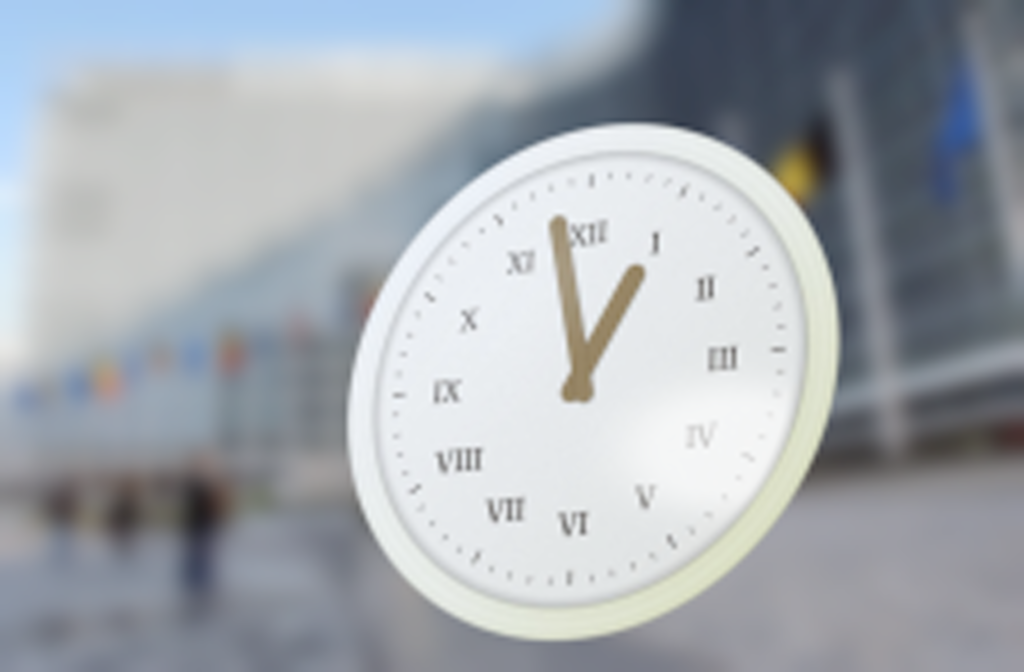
12:58
